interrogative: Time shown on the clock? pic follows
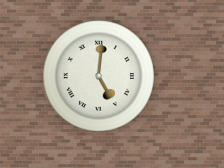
5:01
